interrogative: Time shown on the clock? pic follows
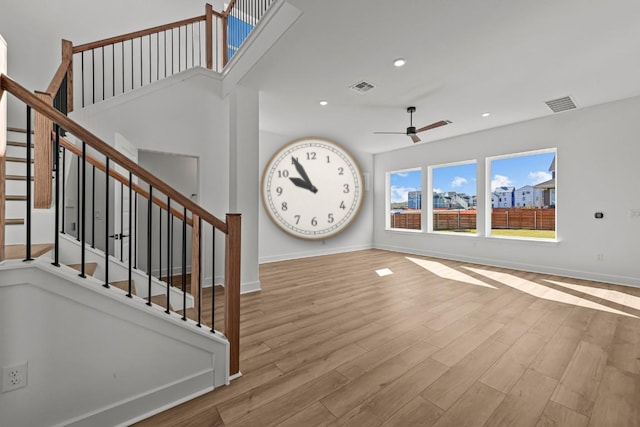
9:55
